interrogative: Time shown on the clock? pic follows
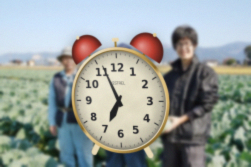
6:56
